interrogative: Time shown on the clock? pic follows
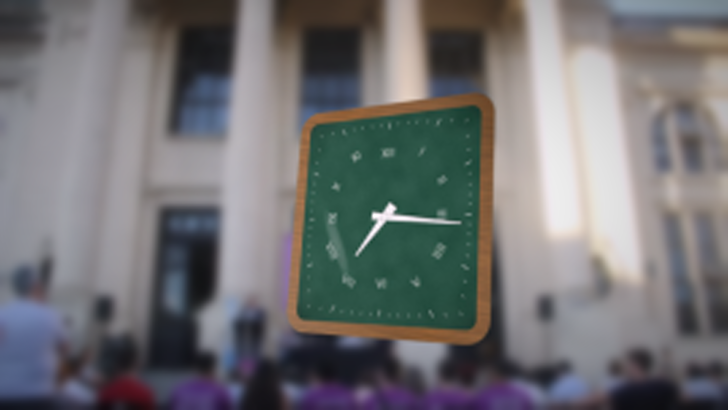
7:16
